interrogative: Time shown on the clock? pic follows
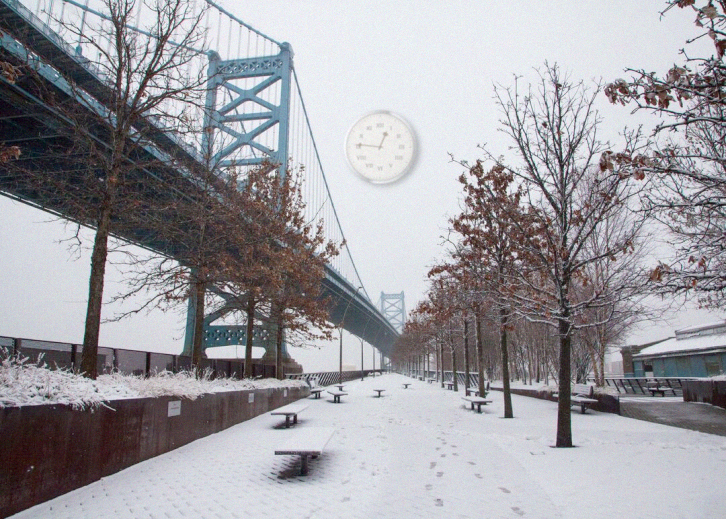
12:46
